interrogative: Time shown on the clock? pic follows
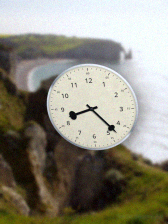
8:23
